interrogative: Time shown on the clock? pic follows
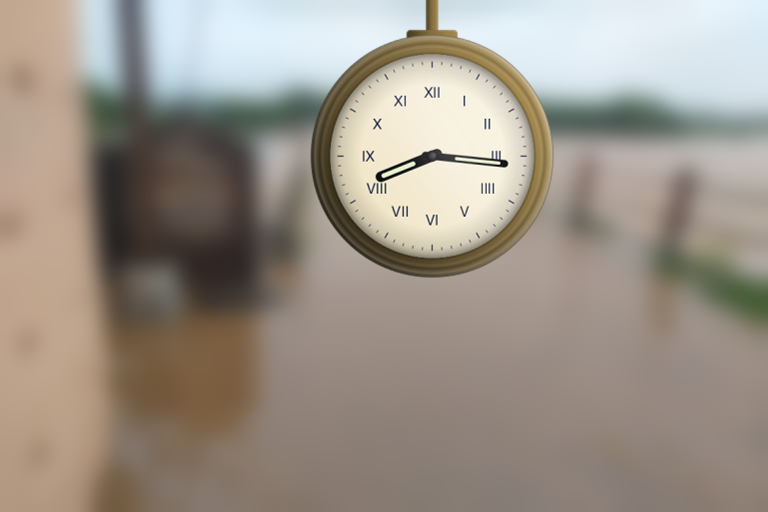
8:16
